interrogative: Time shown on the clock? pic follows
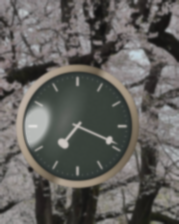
7:19
